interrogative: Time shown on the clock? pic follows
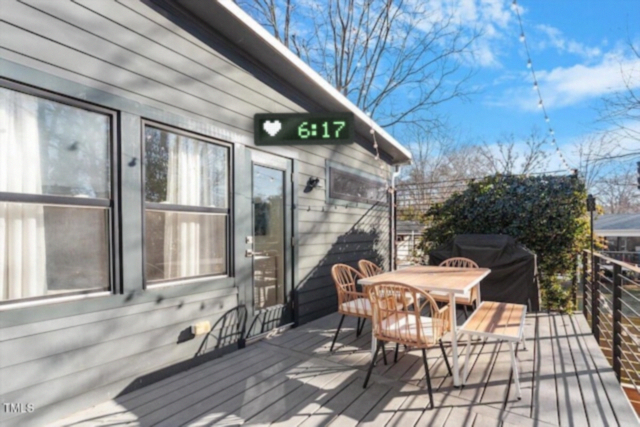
6:17
